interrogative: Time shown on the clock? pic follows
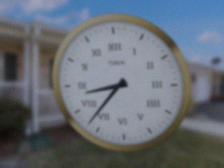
8:37
